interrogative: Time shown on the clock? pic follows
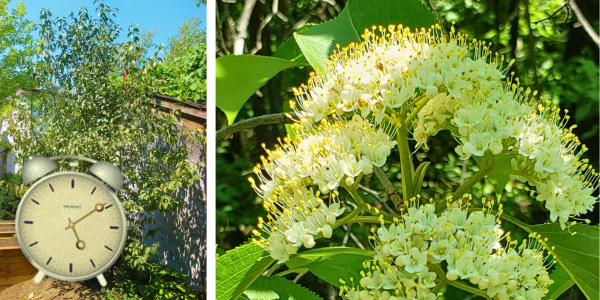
5:09
